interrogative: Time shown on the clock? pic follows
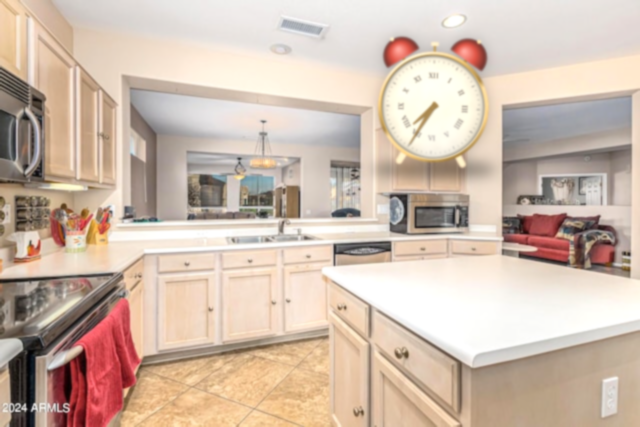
7:35
